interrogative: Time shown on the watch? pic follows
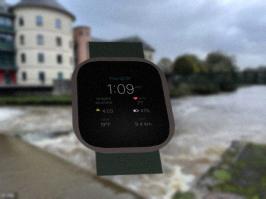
1:09
